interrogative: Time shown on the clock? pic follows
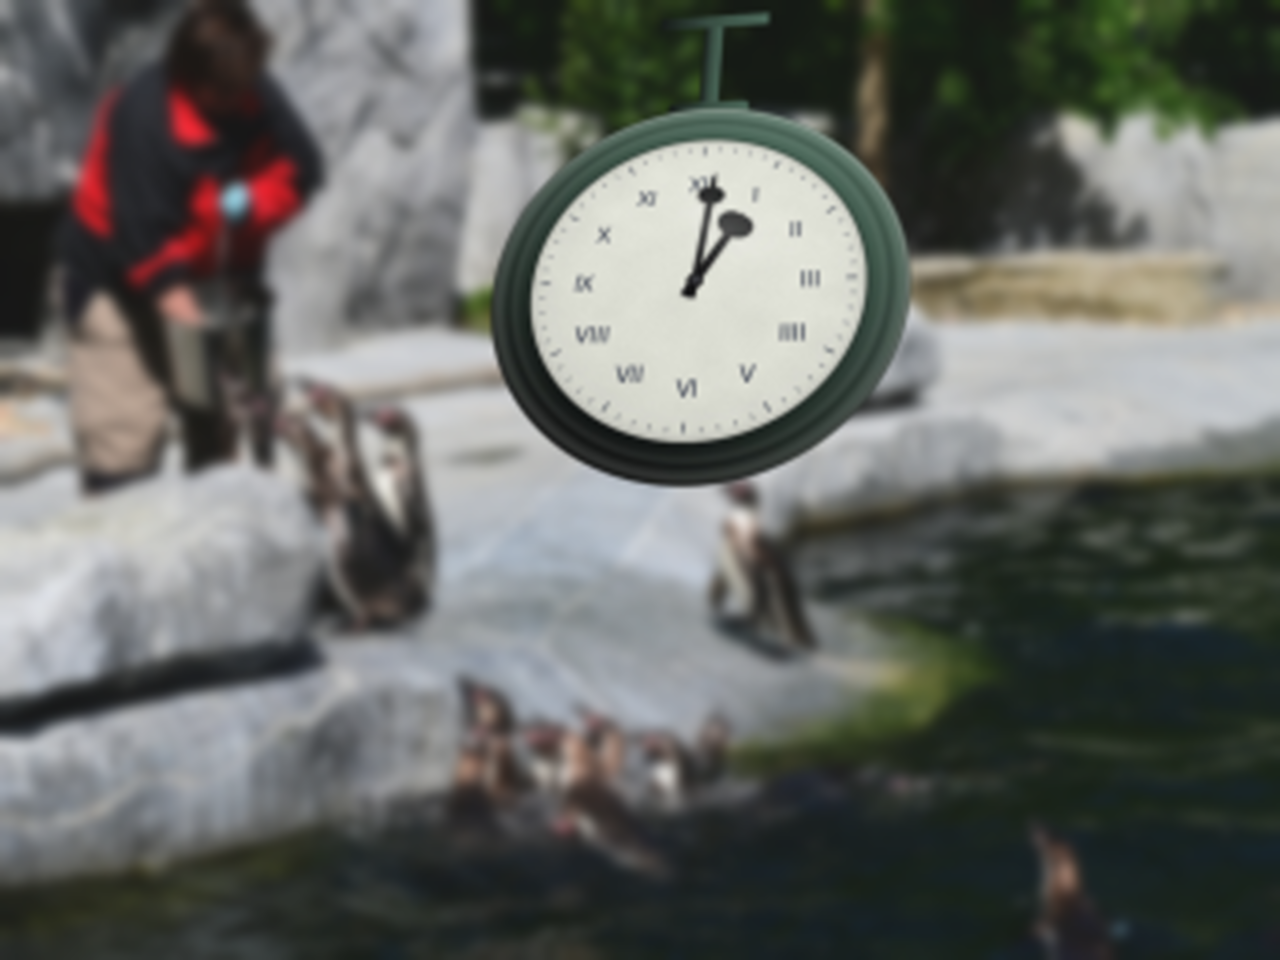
1:01
